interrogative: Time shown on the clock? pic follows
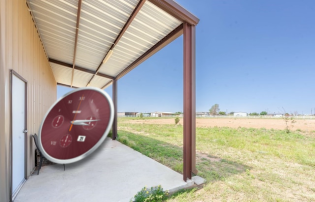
3:14
